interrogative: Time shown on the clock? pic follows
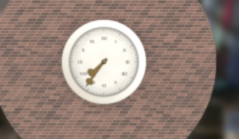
7:36
